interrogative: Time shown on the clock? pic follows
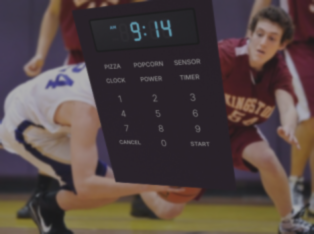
9:14
